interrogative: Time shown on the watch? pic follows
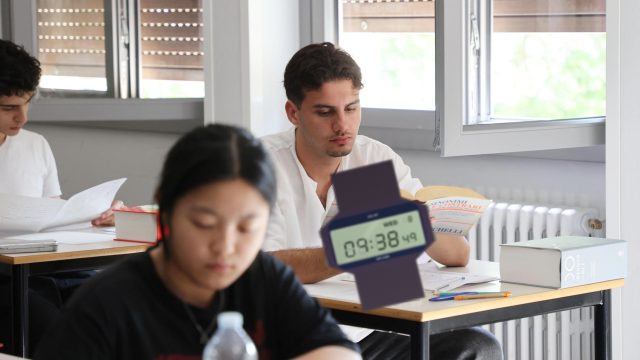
9:38
